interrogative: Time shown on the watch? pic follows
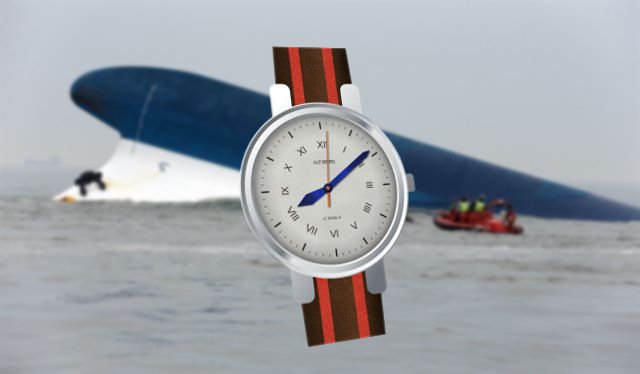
8:09:01
